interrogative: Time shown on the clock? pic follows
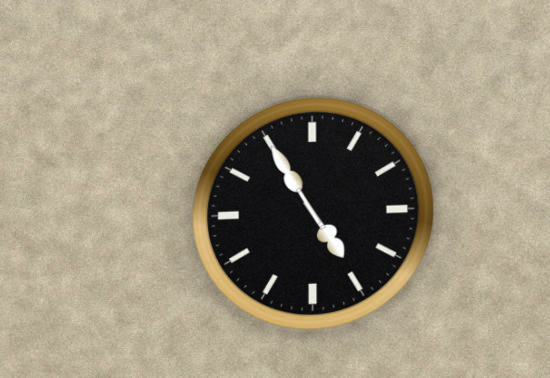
4:55
